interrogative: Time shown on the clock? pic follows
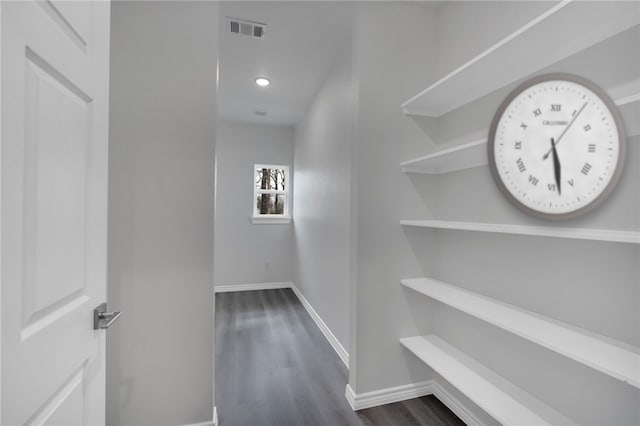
5:28:06
